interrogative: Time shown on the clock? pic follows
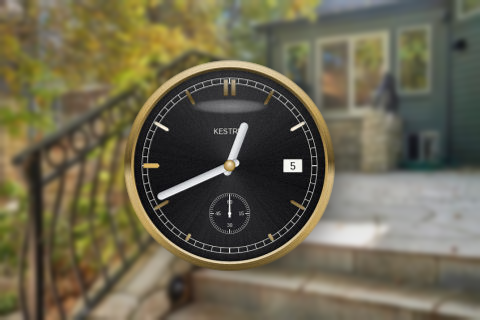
12:41
